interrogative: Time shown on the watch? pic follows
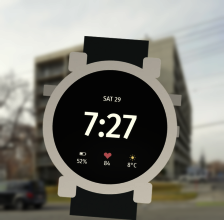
7:27
